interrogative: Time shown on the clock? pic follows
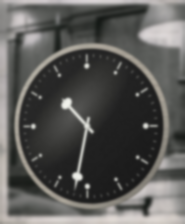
10:32
